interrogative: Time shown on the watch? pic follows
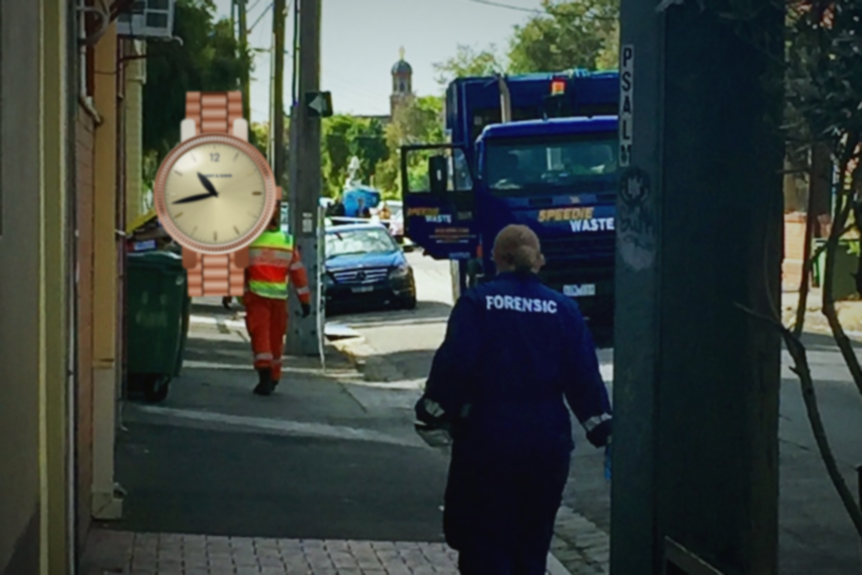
10:43
